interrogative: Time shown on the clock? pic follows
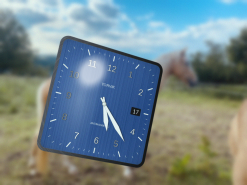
5:23
